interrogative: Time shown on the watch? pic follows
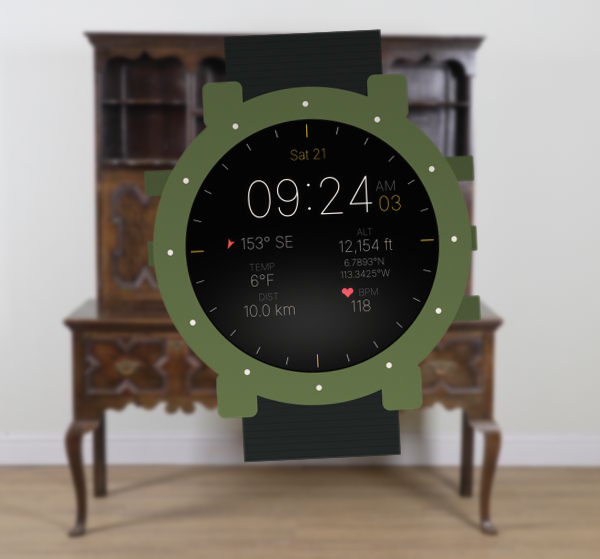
9:24:03
